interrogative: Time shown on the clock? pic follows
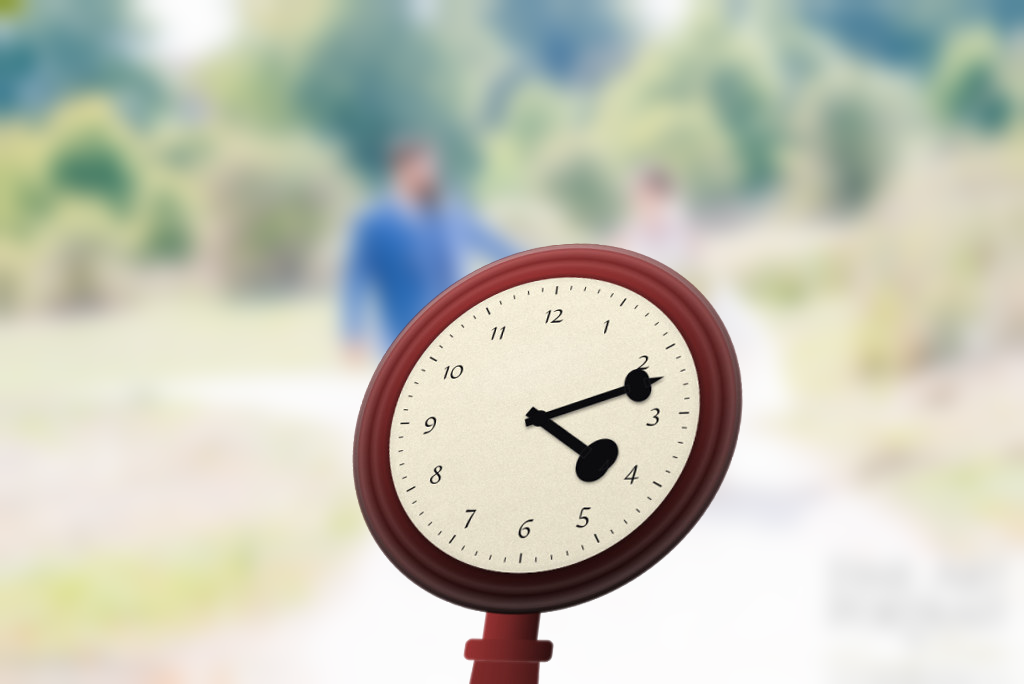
4:12
